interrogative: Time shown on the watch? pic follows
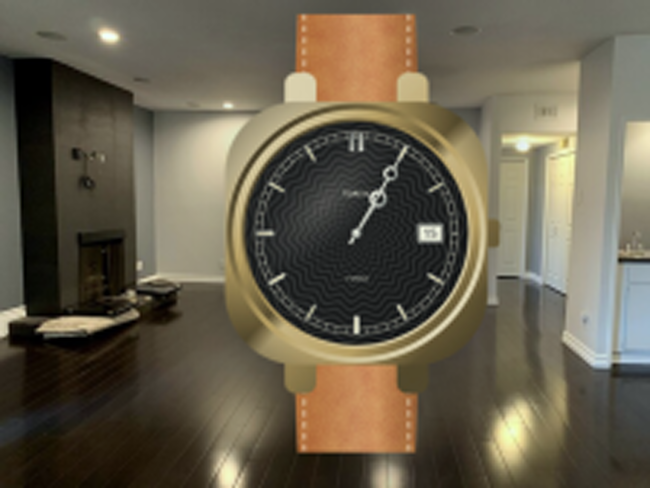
1:05
